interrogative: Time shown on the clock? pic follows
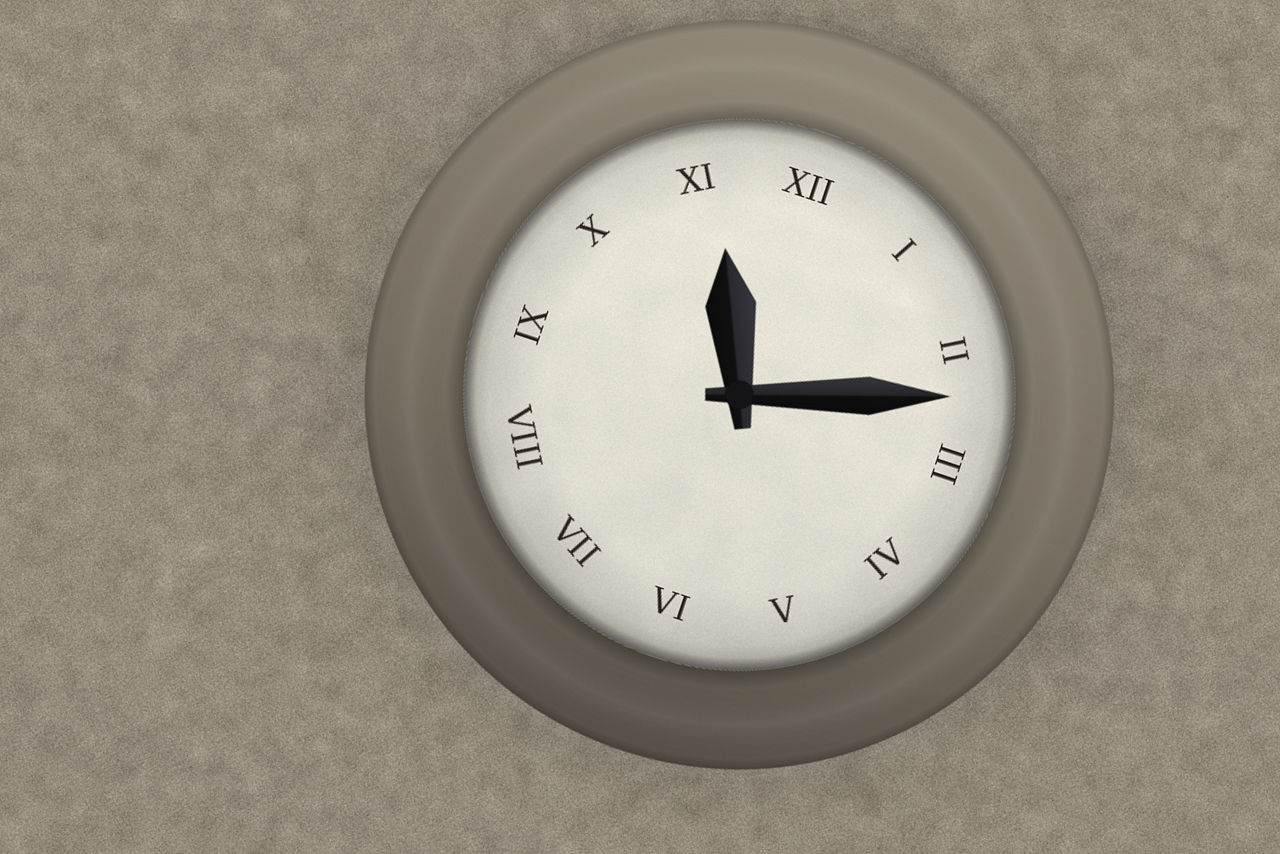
11:12
